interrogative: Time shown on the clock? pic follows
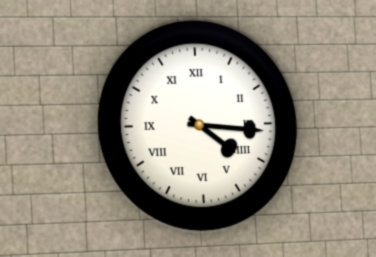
4:16
